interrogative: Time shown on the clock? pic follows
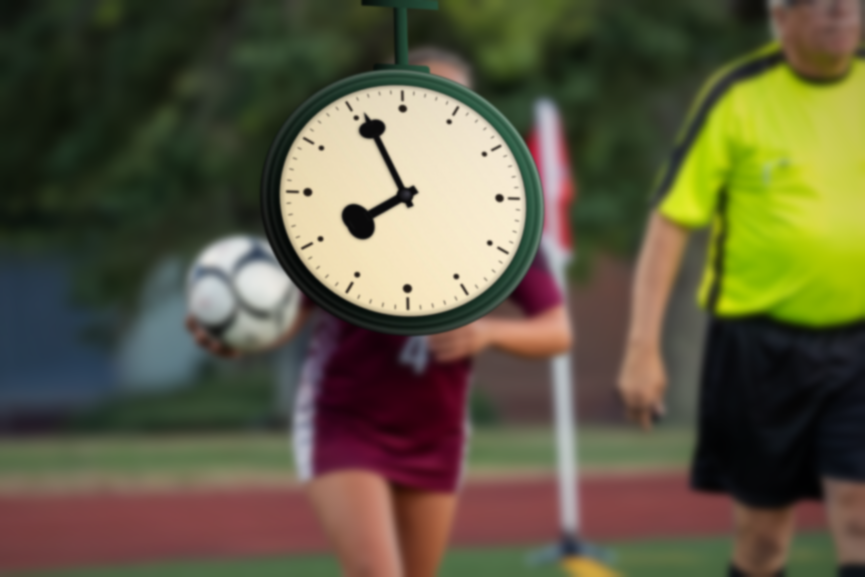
7:56
